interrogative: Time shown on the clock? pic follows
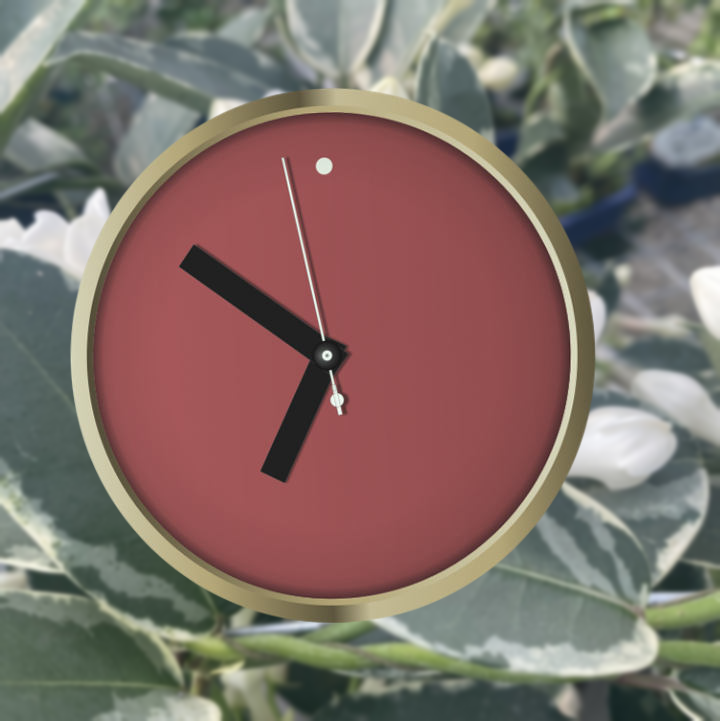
6:50:58
